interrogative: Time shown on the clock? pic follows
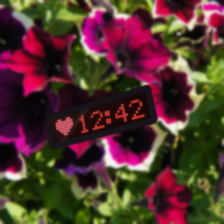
12:42
